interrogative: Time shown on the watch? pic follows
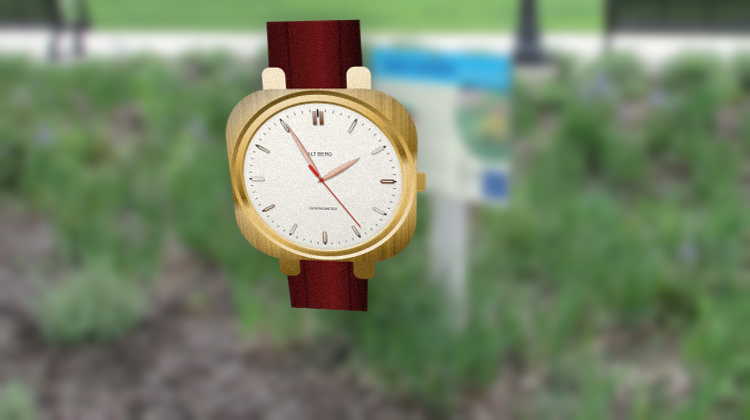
1:55:24
